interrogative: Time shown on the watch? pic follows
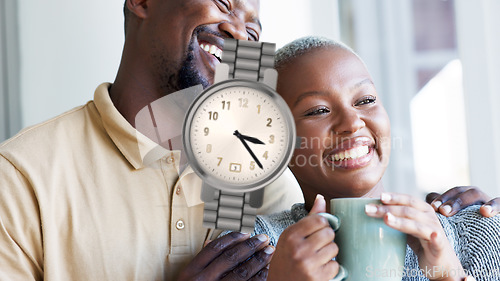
3:23
